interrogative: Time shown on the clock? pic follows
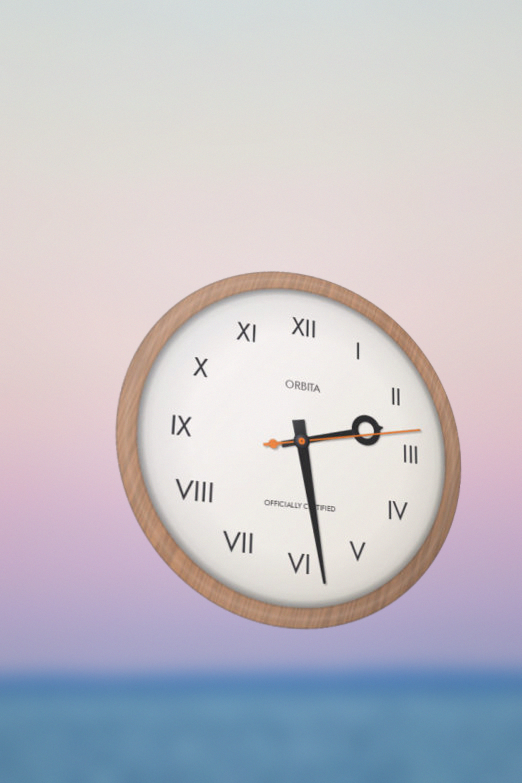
2:28:13
